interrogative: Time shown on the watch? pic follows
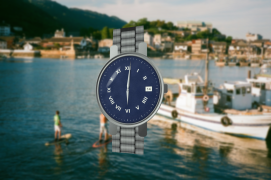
6:01
